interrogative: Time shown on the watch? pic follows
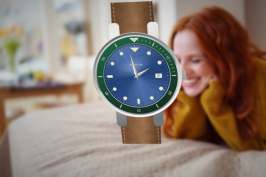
1:58
